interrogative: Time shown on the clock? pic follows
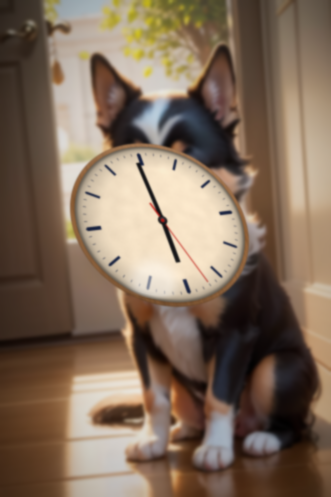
5:59:27
